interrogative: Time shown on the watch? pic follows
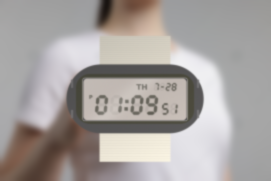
1:09:51
